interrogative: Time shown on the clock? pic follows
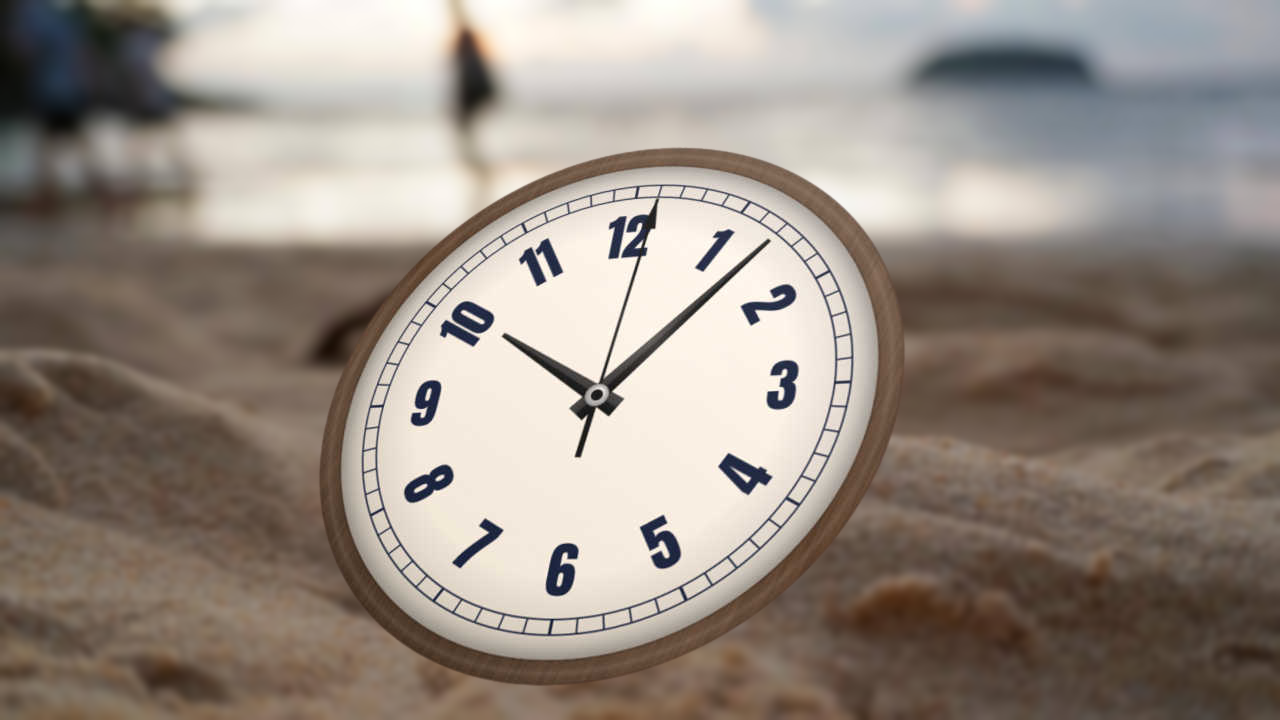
10:07:01
